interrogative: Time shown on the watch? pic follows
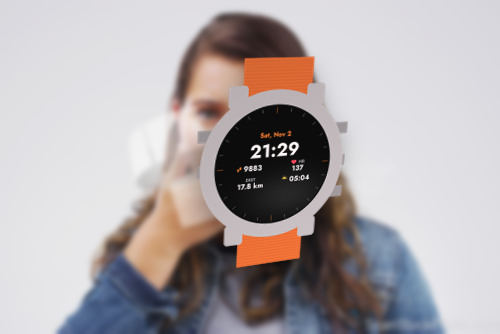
21:29
